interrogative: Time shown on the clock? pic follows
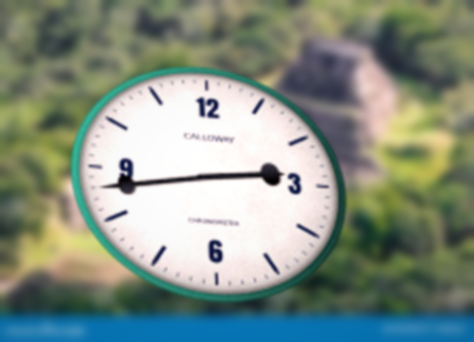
2:43
